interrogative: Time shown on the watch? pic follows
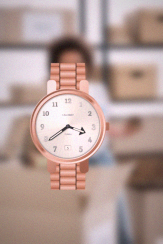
3:39
